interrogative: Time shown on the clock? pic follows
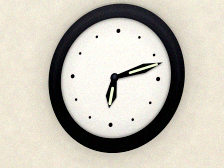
6:12
